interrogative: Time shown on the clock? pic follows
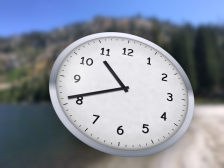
10:41
